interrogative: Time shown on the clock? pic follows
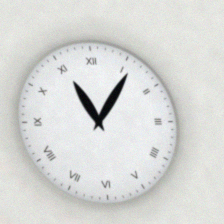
11:06
